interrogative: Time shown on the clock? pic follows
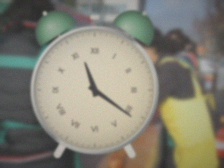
11:21
